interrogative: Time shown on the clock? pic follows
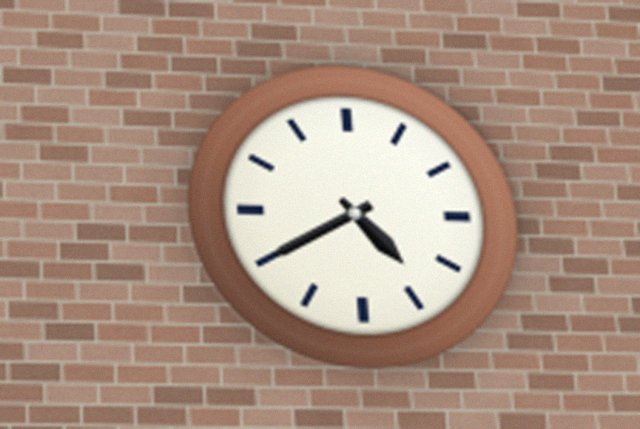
4:40
